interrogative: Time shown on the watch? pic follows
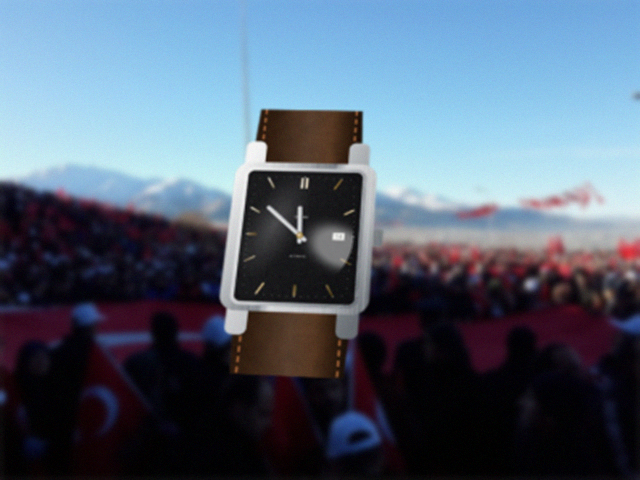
11:52
